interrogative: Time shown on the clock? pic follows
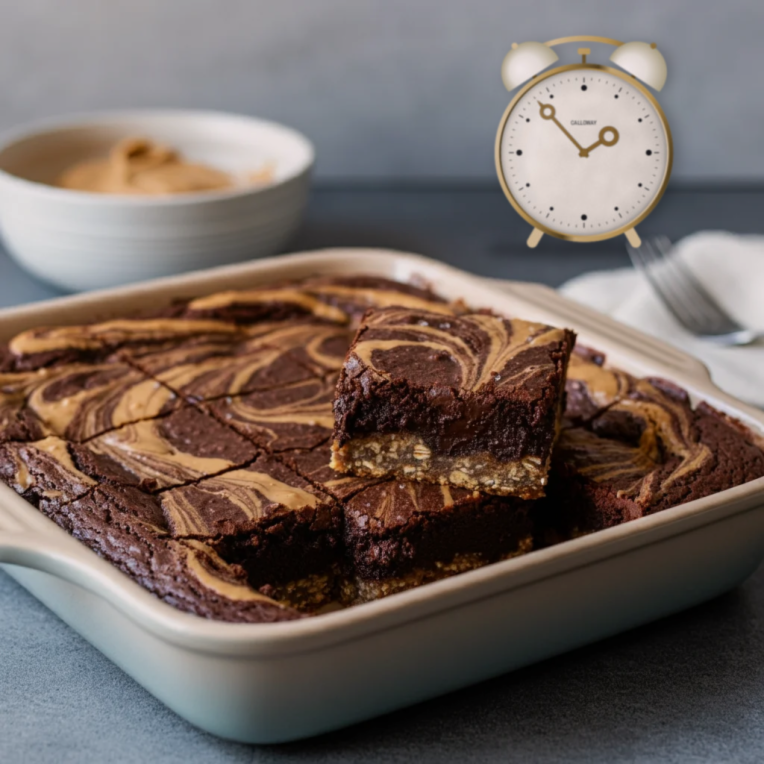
1:53
